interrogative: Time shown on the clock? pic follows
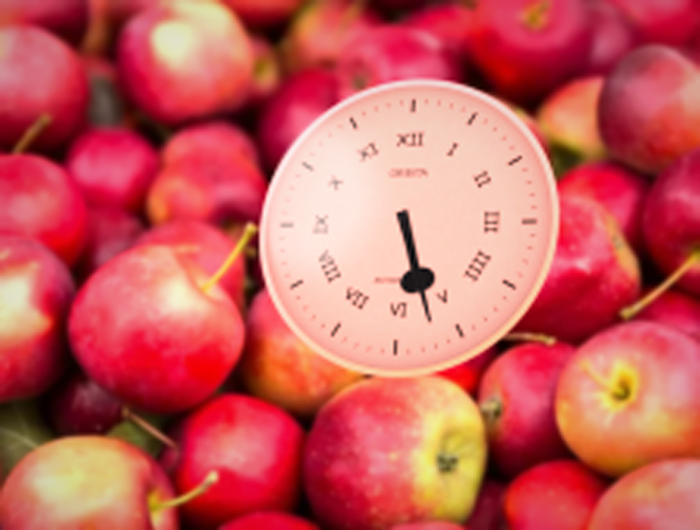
5:27
